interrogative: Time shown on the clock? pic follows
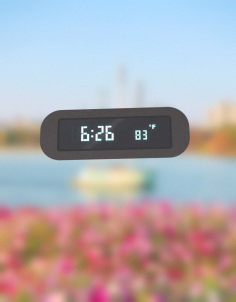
6:26
